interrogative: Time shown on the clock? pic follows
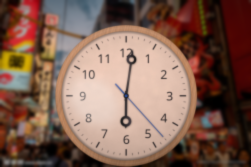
6:01:23
